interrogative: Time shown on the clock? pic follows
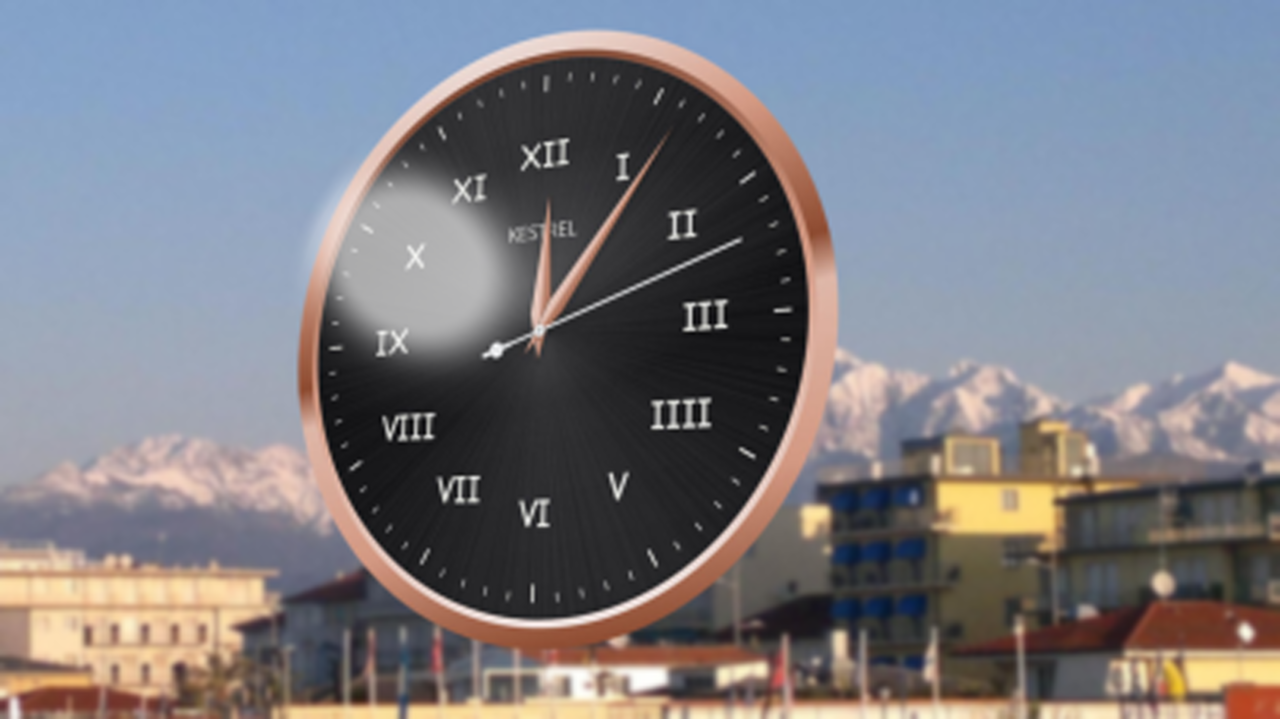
12:06:12
